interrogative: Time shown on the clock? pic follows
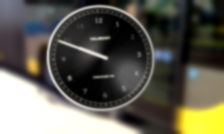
9:49
